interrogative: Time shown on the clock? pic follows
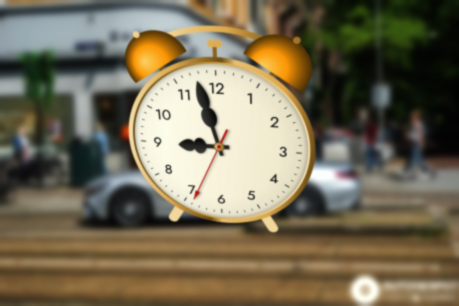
8:57:34
